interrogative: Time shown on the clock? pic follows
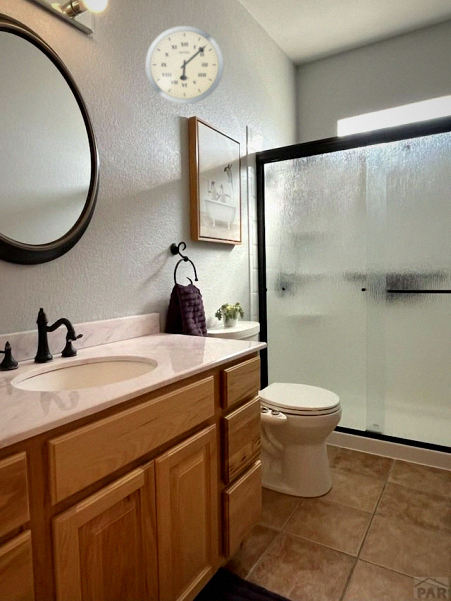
6:08
